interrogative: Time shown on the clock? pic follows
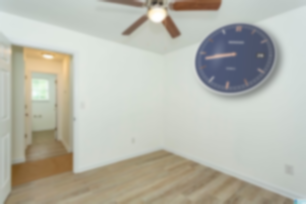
8:43
